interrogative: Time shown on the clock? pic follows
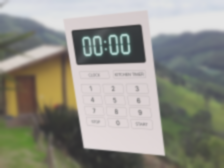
0:00
